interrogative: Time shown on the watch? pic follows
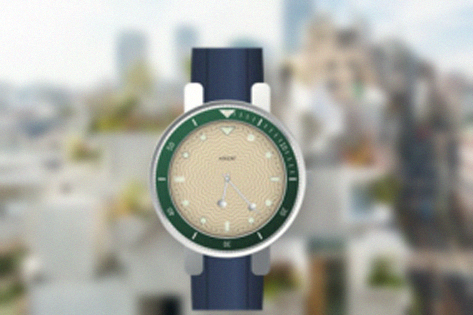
6:23
